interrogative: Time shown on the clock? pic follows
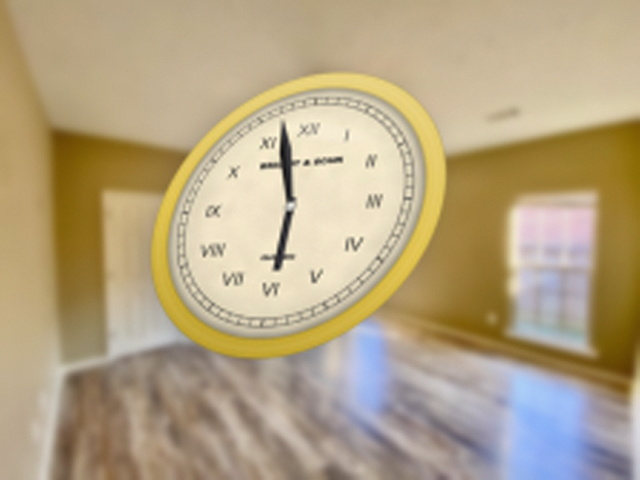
5:57
